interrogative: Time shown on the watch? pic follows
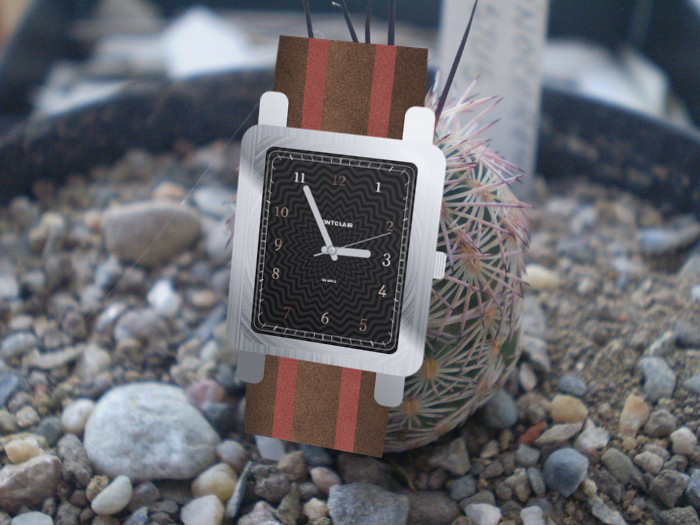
2:55:11
